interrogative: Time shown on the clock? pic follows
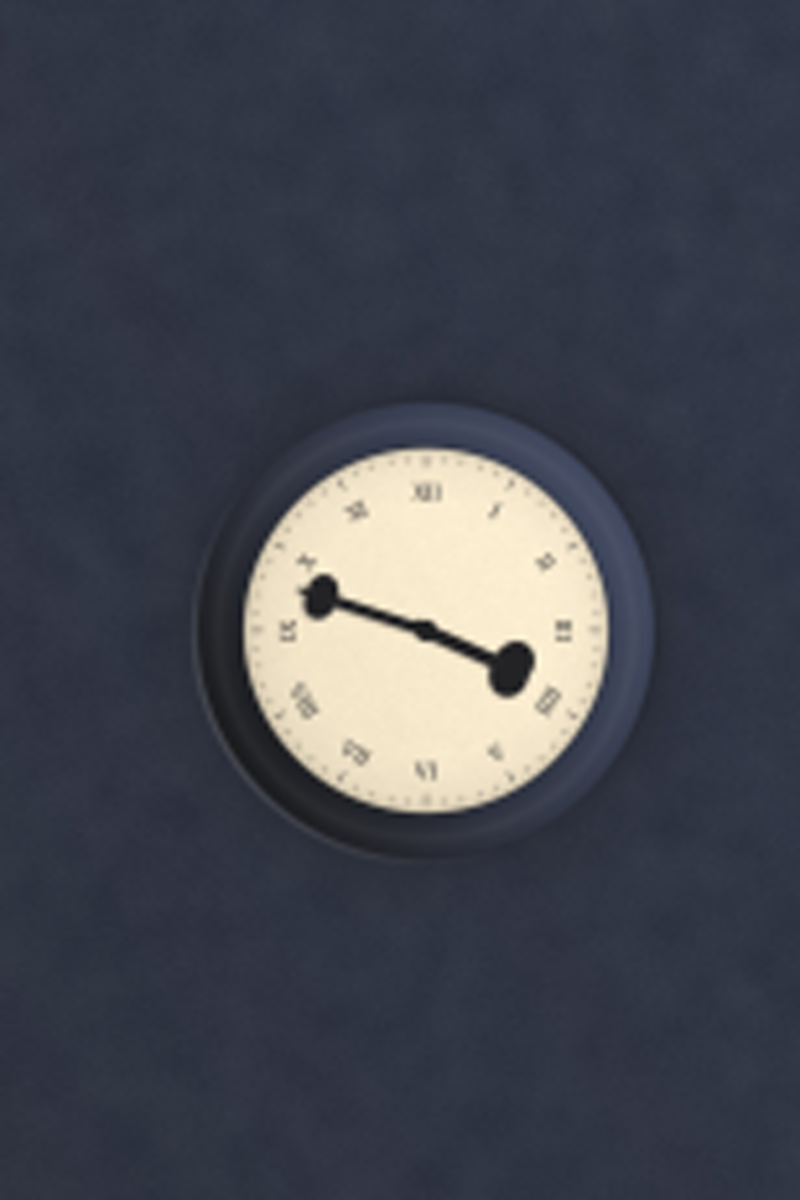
3:48
